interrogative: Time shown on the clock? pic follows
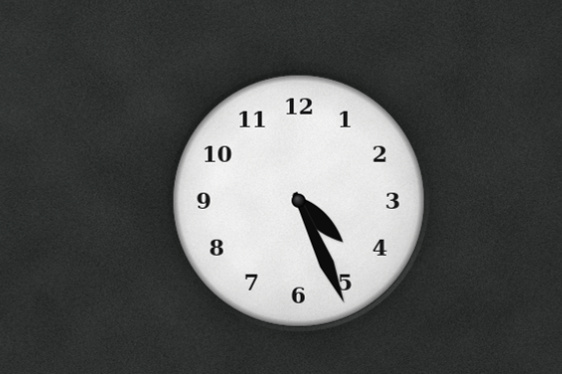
4:26
